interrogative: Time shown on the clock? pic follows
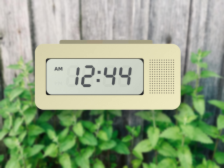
12:44
